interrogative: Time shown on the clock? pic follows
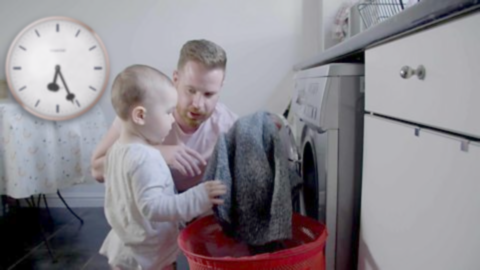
6:26
